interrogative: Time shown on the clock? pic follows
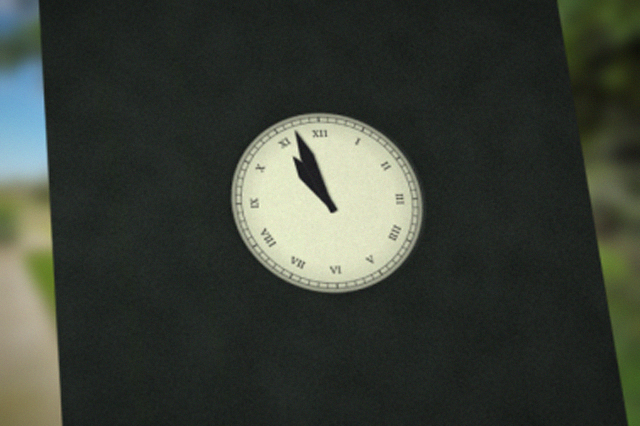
10:57
